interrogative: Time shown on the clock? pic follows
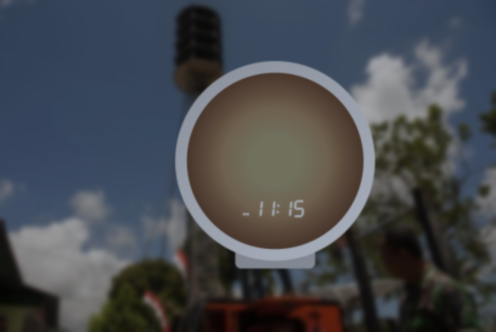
11:15
